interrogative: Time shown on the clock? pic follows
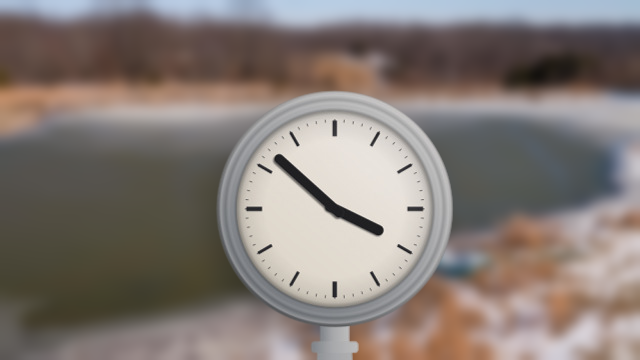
3:52
